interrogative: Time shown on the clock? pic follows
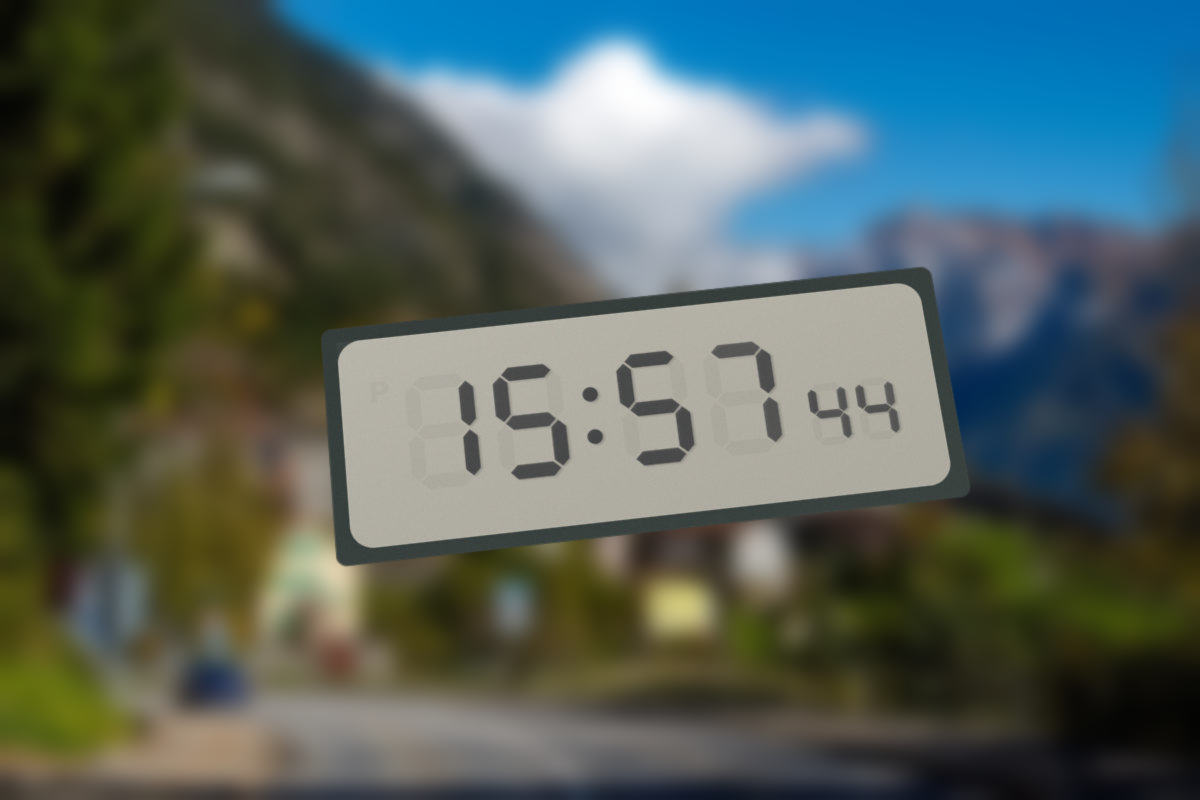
15:57:44
